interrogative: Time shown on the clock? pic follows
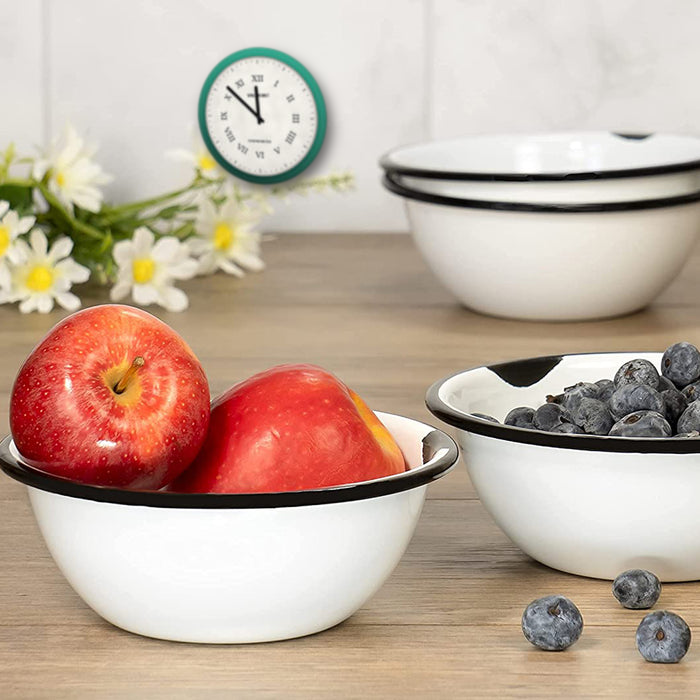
11:52
